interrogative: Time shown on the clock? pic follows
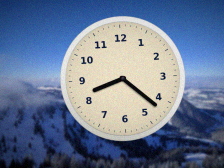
8:22
